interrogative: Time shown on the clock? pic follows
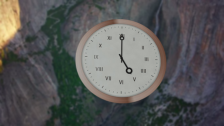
5:00
